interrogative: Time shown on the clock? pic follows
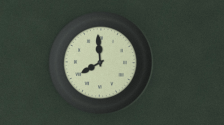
7:59
